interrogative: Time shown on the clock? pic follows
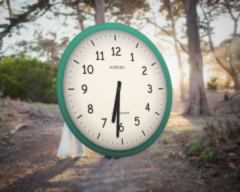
6:31
